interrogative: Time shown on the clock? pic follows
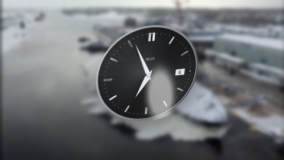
6:56
